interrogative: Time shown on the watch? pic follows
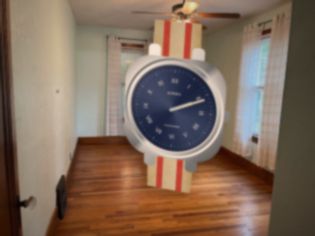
2:11
